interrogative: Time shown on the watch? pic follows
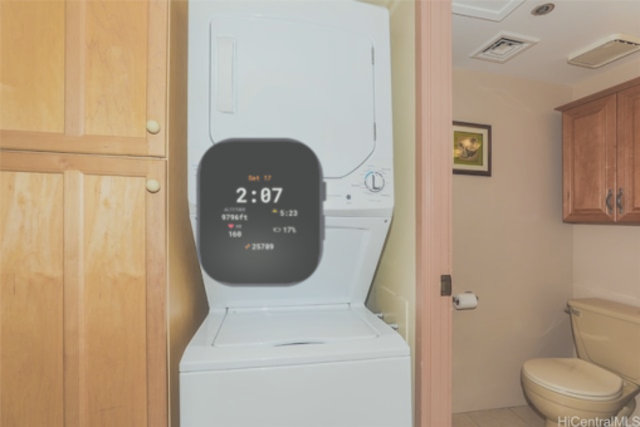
2:07
